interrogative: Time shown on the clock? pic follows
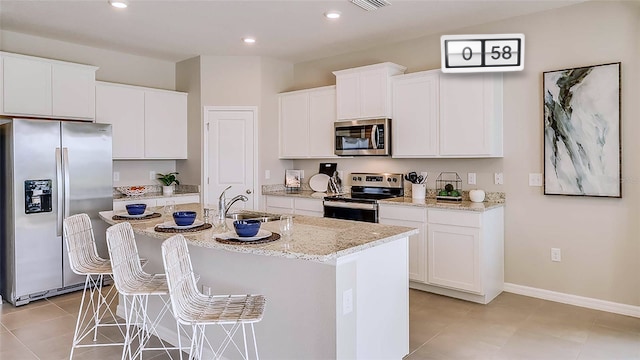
0:58
